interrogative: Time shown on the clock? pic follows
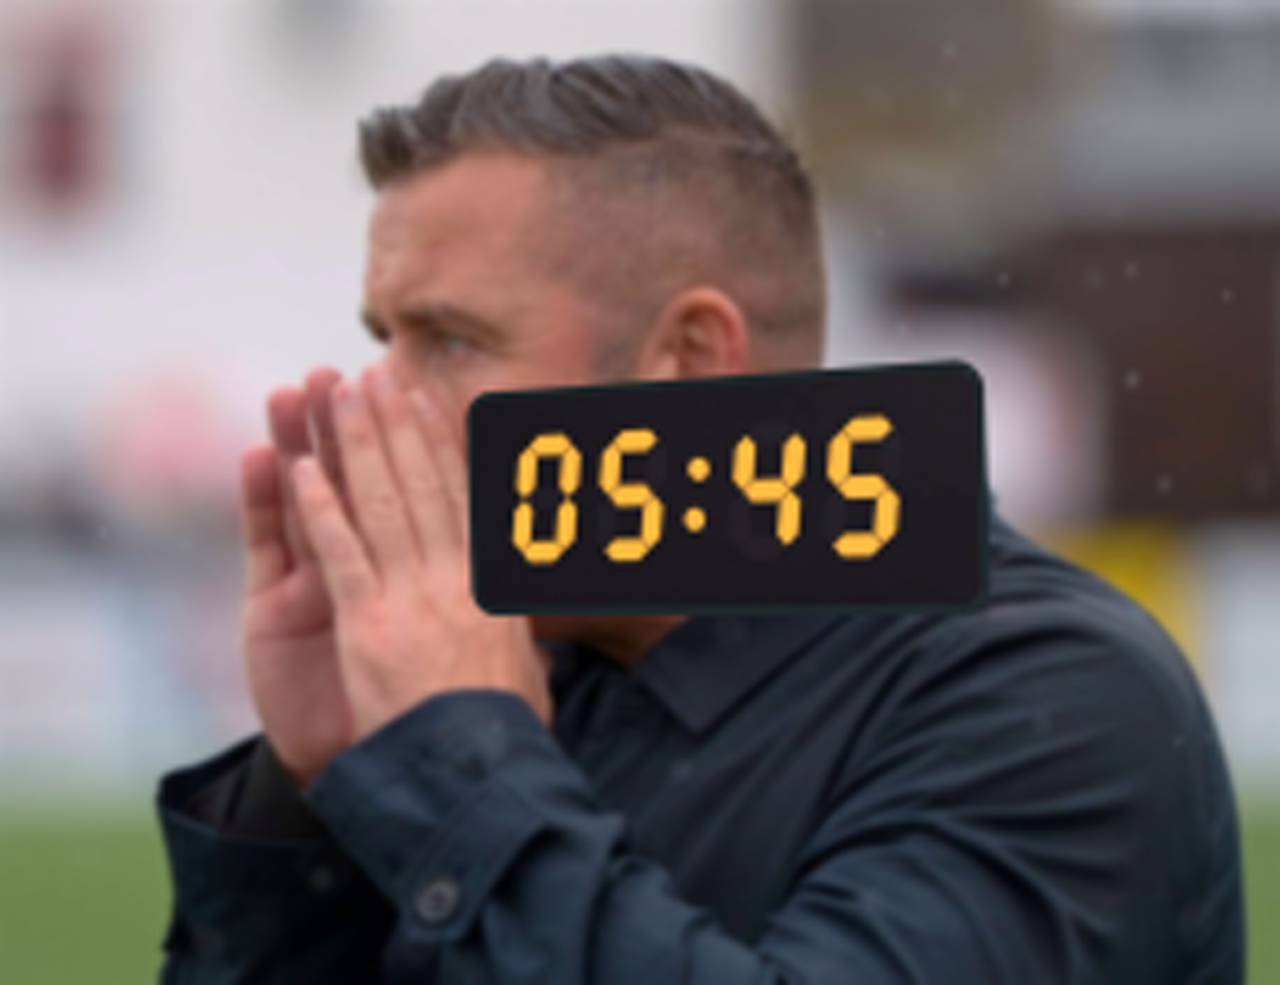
5:45
